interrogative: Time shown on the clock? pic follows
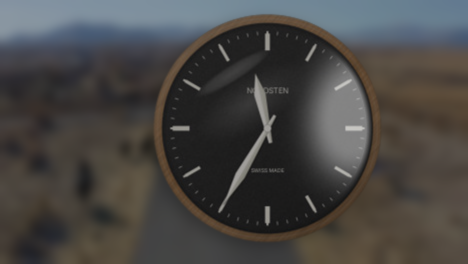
11:35
